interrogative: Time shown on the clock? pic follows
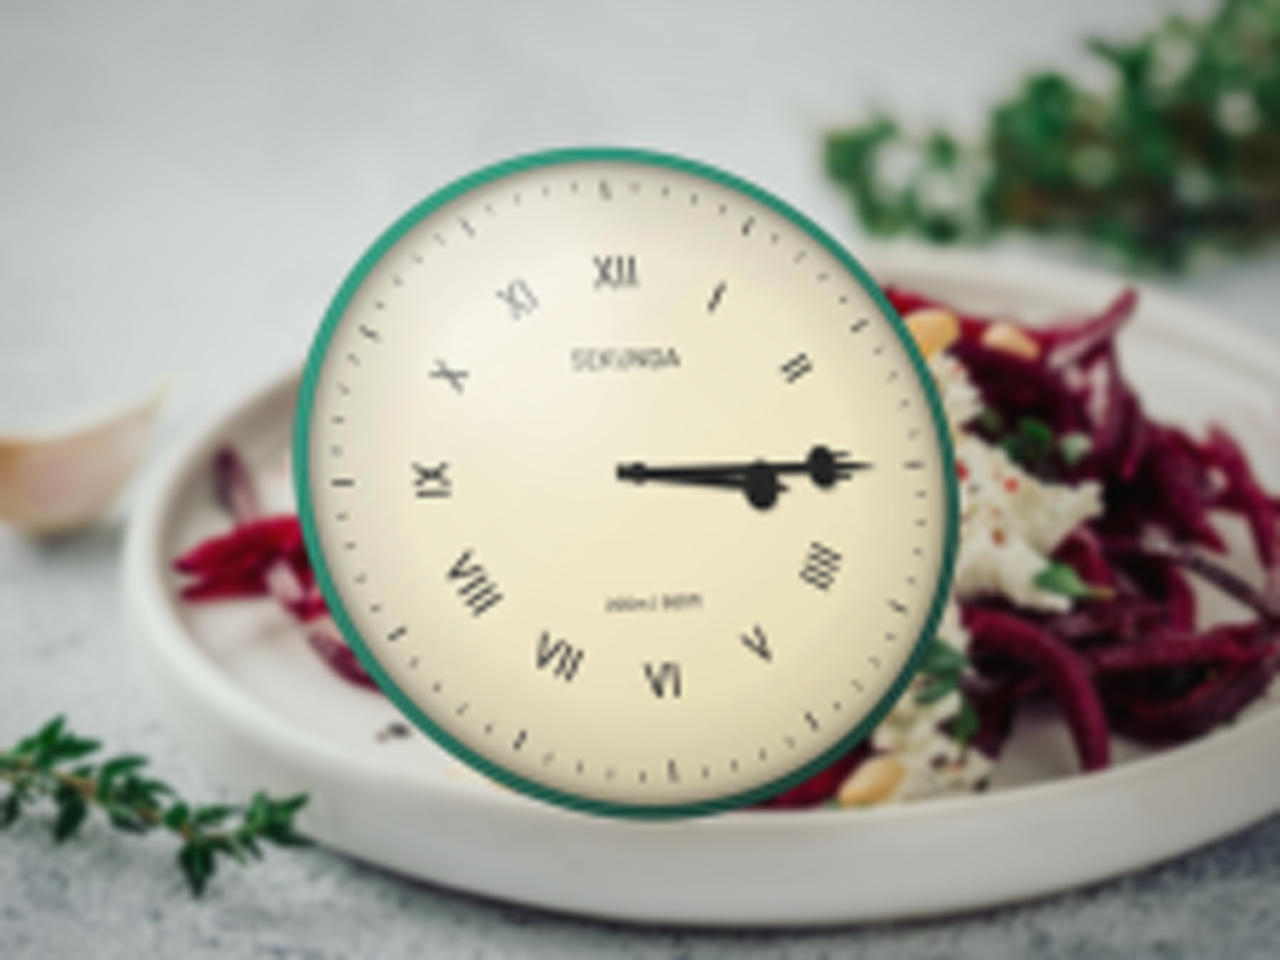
3:15
